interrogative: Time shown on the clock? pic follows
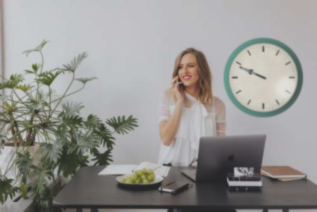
9:49
